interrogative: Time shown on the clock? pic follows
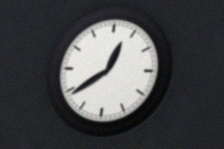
12:39
